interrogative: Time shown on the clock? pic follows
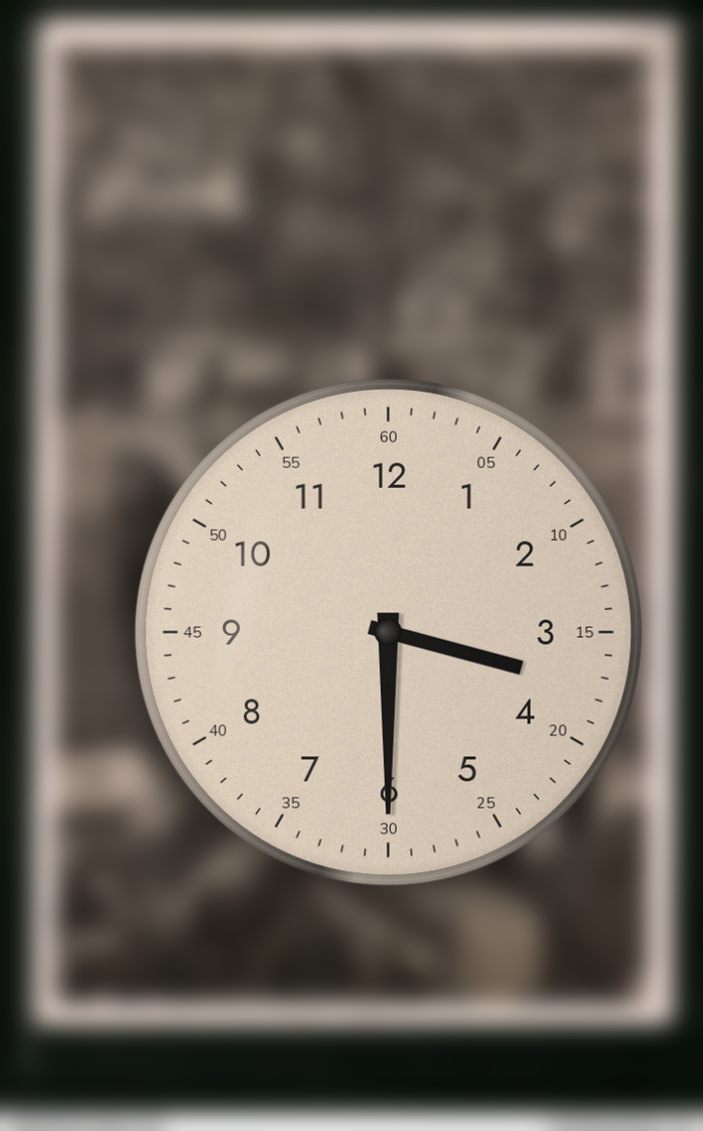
3:30
